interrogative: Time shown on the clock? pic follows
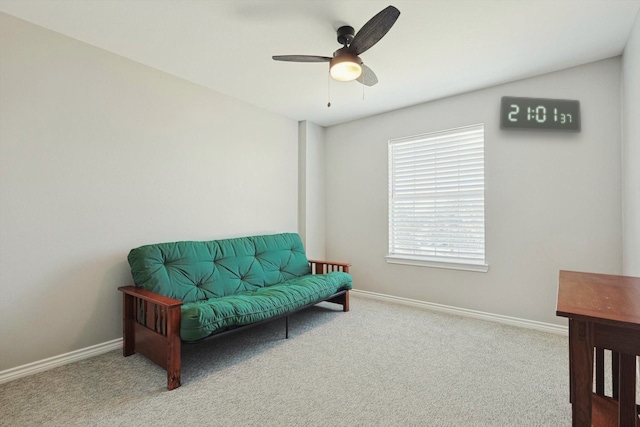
21:01
